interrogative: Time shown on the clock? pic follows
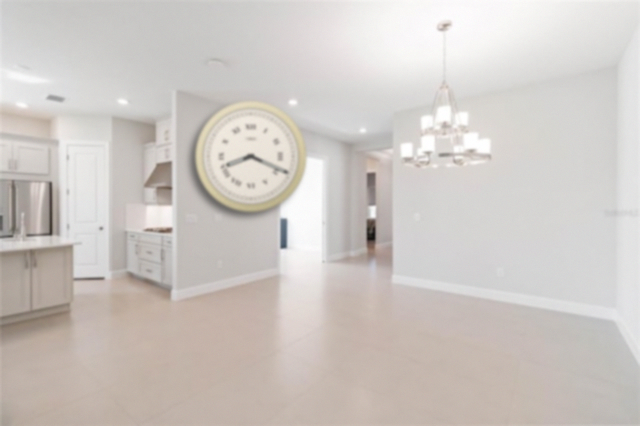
8:19
